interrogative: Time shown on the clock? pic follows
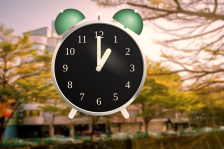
1:00
